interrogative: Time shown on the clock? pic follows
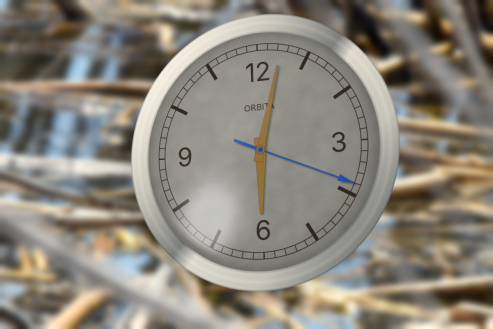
6:02:19
